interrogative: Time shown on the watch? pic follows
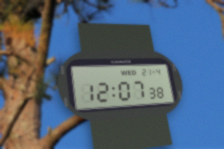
12:07:38
